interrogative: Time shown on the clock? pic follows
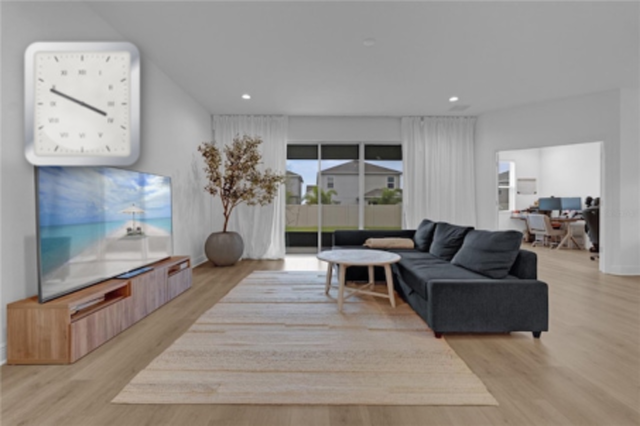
3:49
